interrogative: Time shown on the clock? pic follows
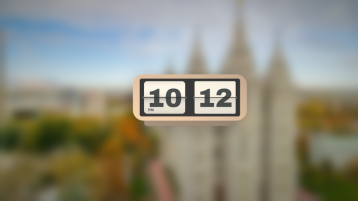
10:12
